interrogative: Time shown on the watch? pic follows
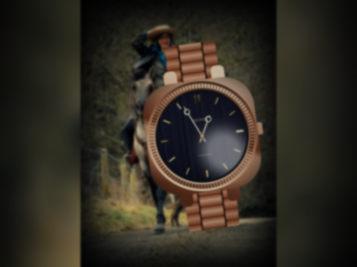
12:56
